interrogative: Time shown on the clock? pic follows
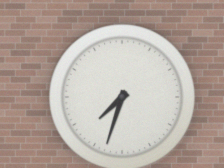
7:33
